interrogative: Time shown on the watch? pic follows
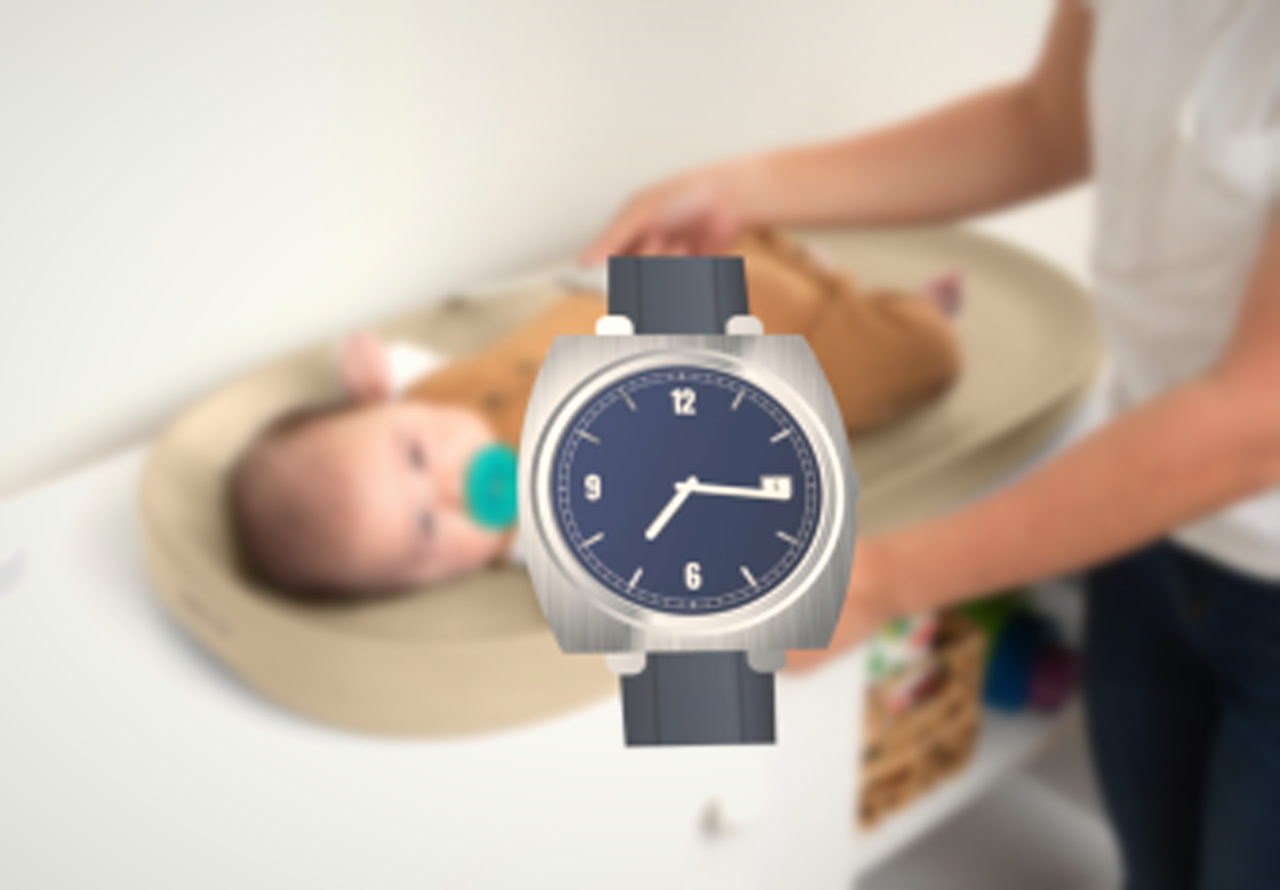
7:16
